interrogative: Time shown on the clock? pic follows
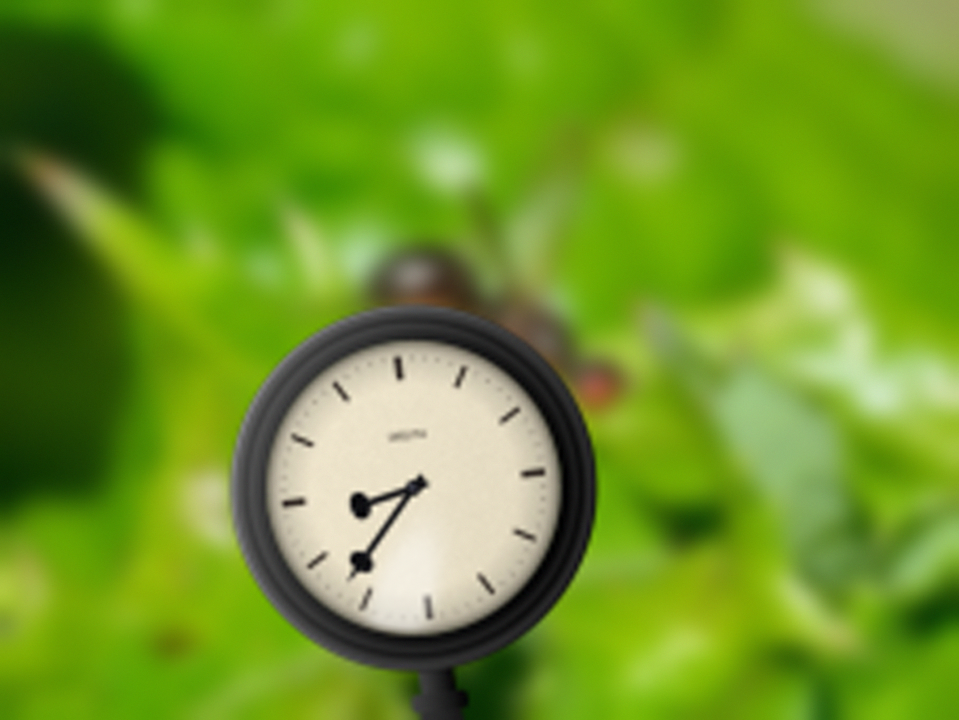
8:37
